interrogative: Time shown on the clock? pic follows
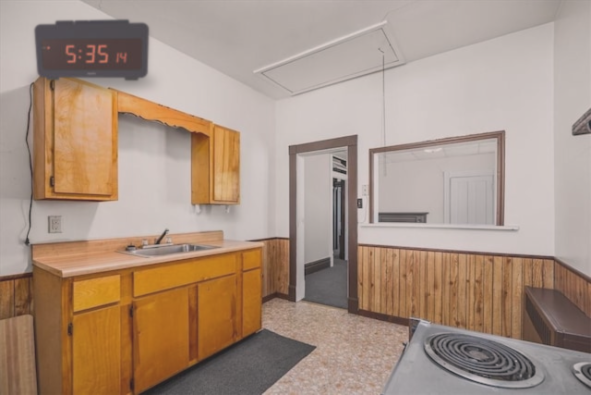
5:35
